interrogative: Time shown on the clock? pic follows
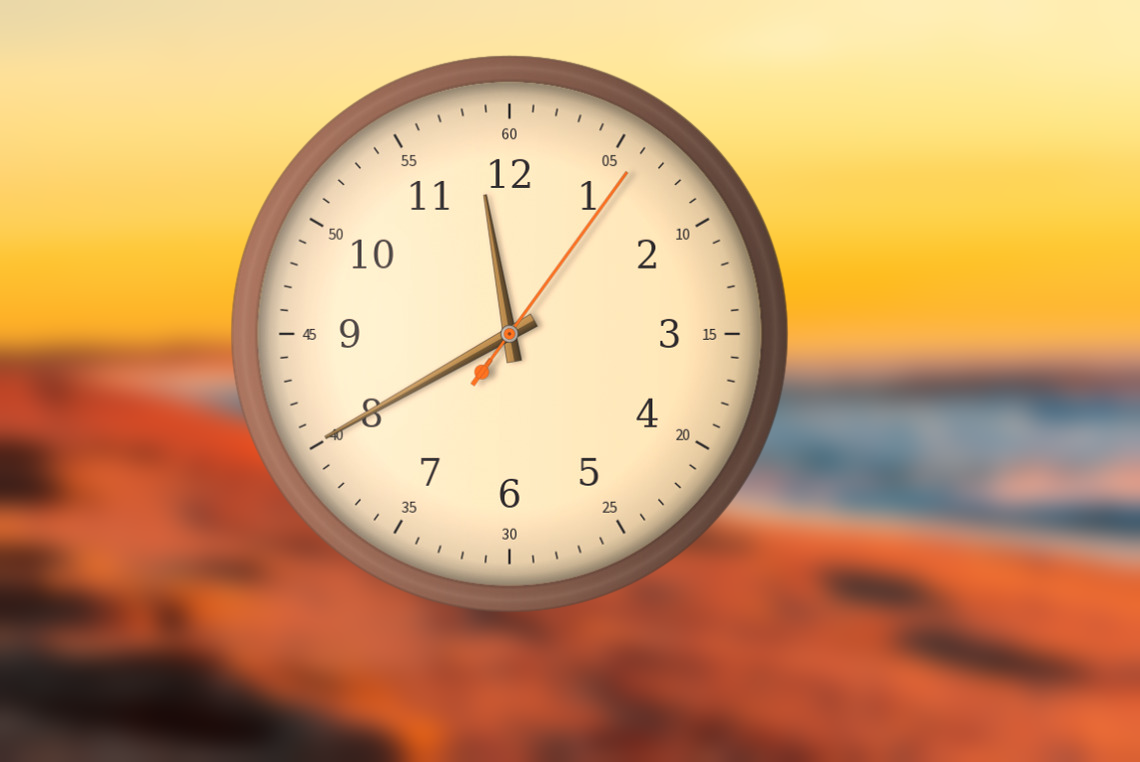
11:40:06
